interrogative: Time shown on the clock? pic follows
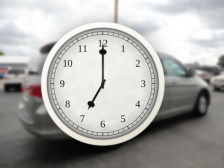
7:00
